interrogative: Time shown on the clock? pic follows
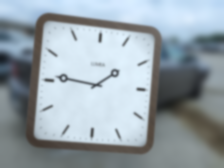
1:46
